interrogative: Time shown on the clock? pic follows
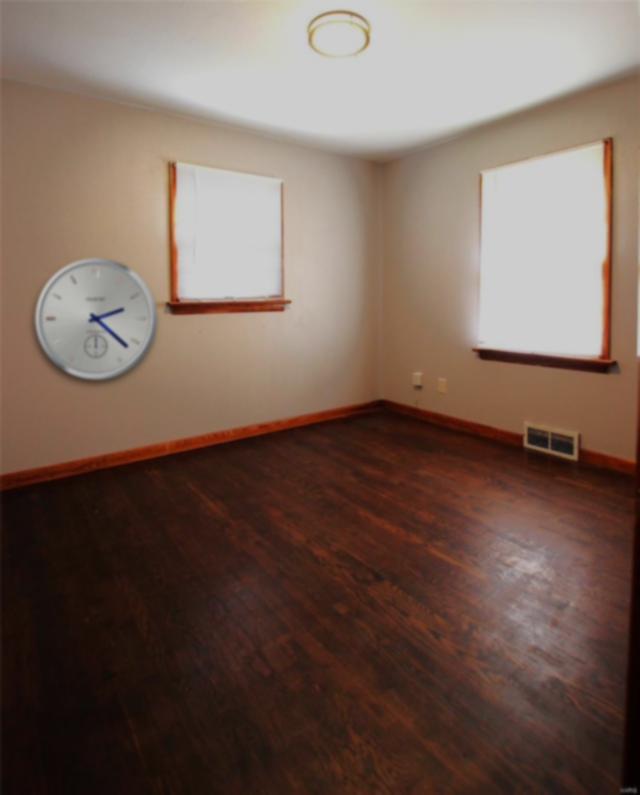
2:22
